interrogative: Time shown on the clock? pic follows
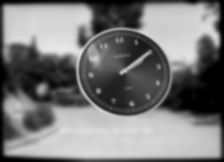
2:10
